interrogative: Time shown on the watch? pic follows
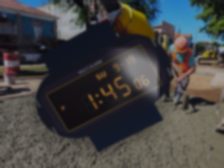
1:45
